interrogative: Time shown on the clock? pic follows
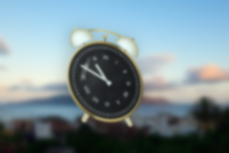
10:49
